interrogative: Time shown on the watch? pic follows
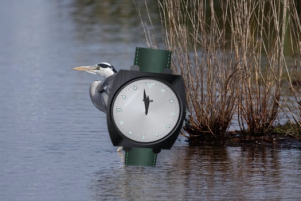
11:58
